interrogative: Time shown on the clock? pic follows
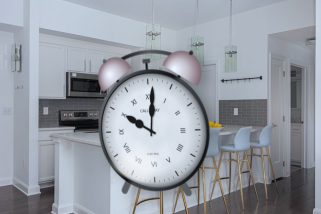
10:01
